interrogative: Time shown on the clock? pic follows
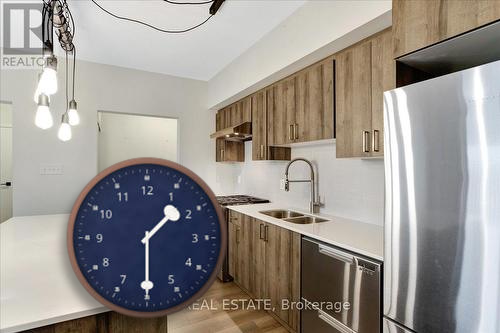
1:30
